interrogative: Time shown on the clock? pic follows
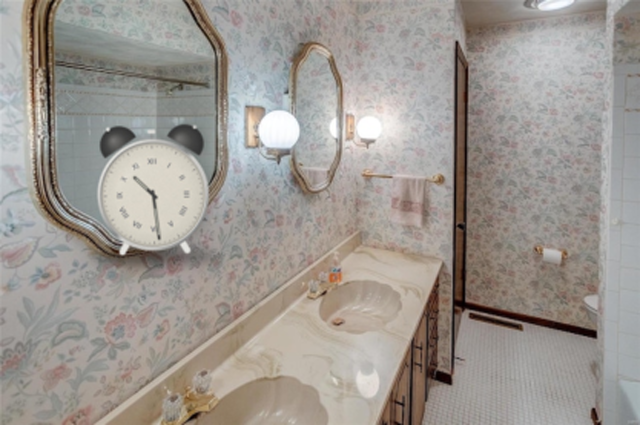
10:29
